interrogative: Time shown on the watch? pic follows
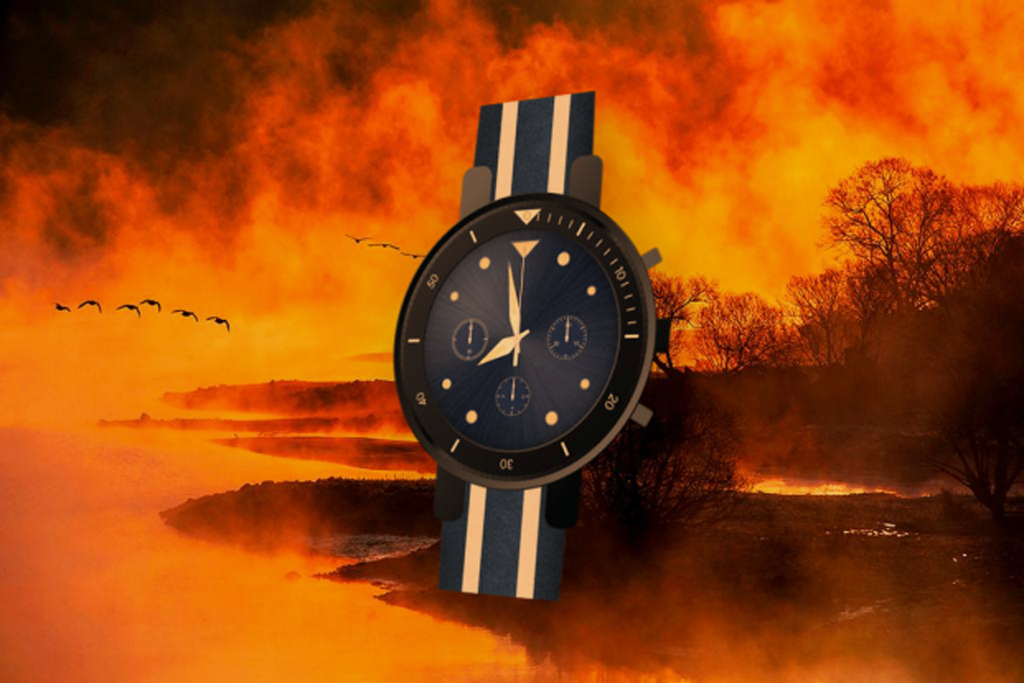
7:58
